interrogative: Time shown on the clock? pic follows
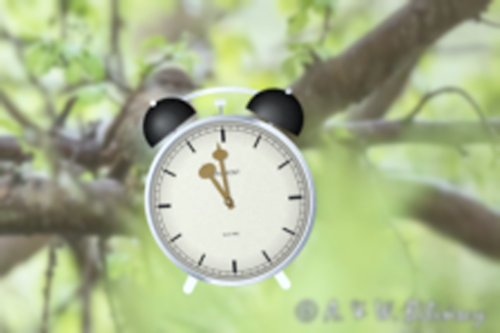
10:59
